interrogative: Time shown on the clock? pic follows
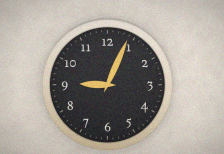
9:04
